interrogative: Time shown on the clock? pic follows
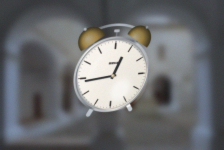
12:44
